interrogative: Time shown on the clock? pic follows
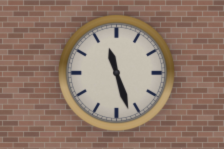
11:27
